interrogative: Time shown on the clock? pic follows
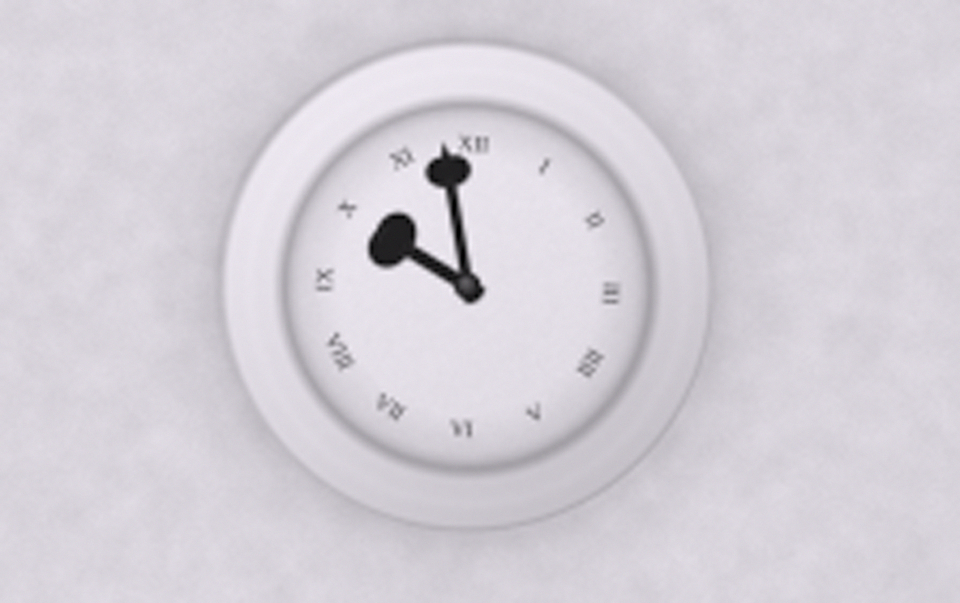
9:58
